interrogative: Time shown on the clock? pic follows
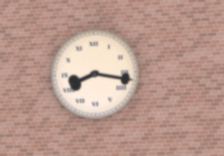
8:17
